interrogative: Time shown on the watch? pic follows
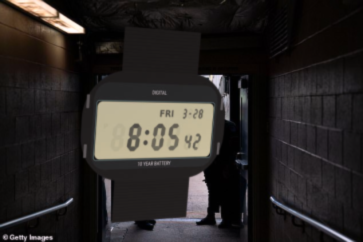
8:05:42
